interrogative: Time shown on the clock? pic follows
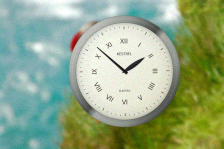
1:52
